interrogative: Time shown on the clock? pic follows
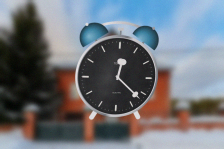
12:22
